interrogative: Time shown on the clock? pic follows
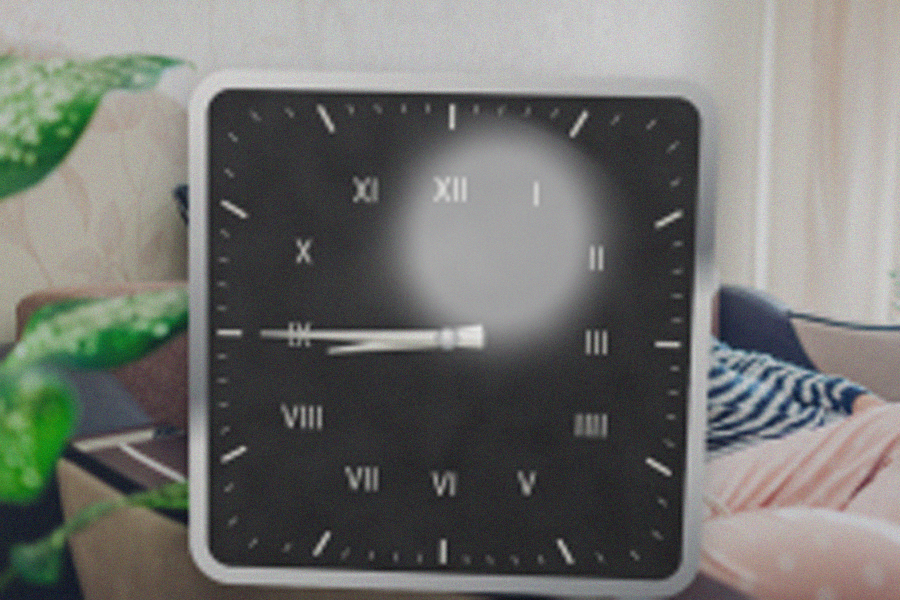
8:45
